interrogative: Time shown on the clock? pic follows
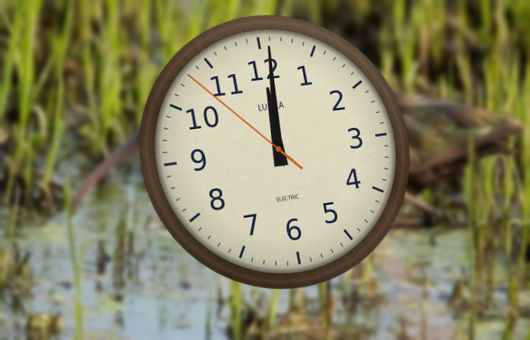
12:00:53
